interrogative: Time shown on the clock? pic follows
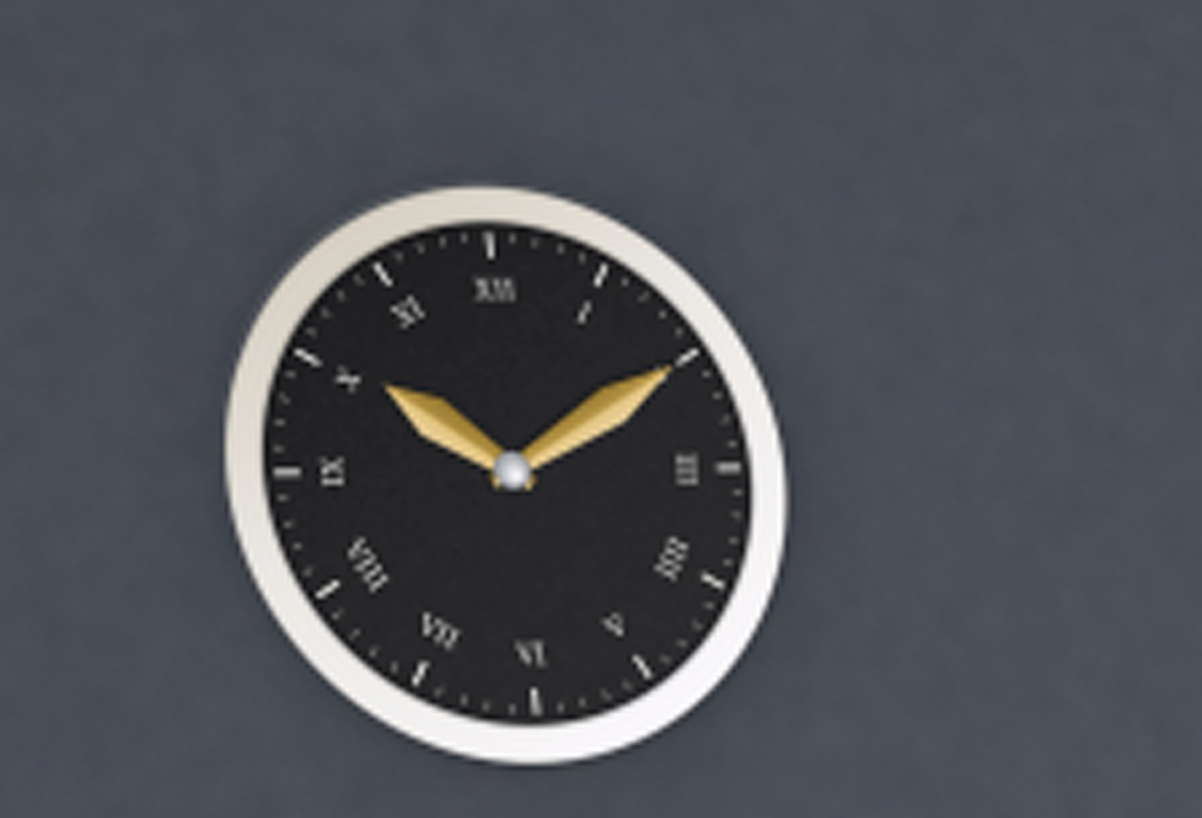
10:10
